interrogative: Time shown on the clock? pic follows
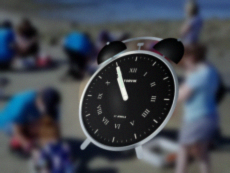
10:55
